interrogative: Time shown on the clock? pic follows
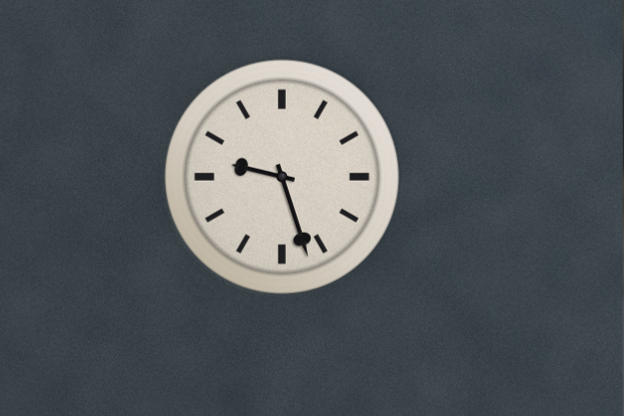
9:27
